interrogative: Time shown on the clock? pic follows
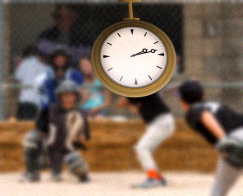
2:13
